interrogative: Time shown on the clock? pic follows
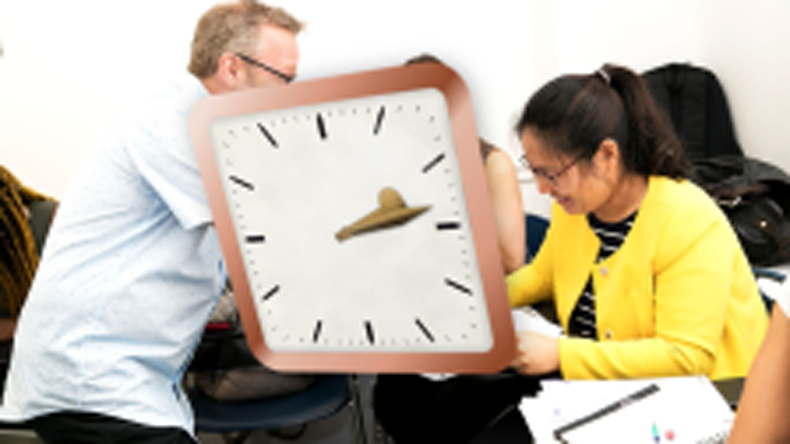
2:13
